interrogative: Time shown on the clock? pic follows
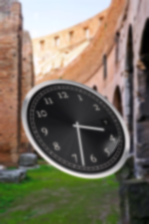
3:33
